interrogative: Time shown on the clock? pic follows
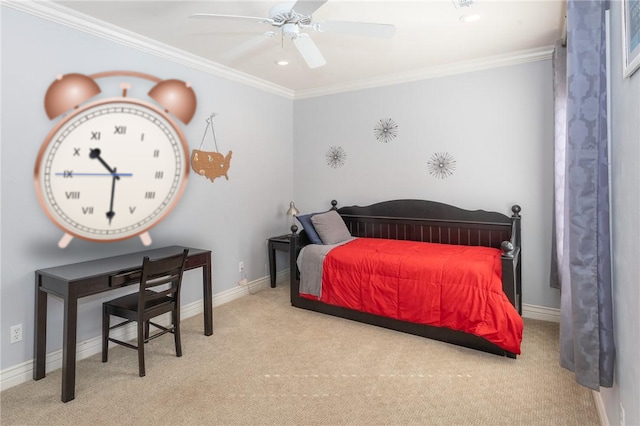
10:29:45
